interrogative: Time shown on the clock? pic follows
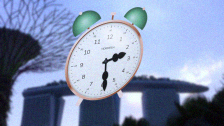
2:29
